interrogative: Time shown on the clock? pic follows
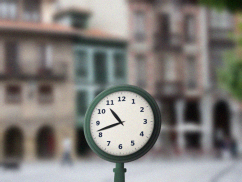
10:42
